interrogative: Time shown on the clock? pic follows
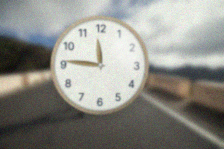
11:46
